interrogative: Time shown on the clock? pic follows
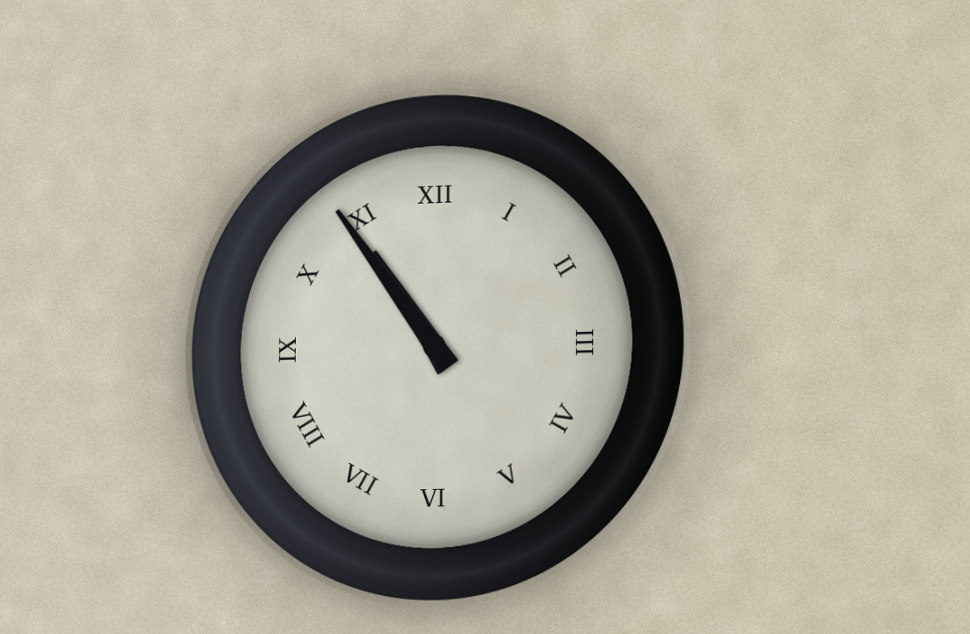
10:54
